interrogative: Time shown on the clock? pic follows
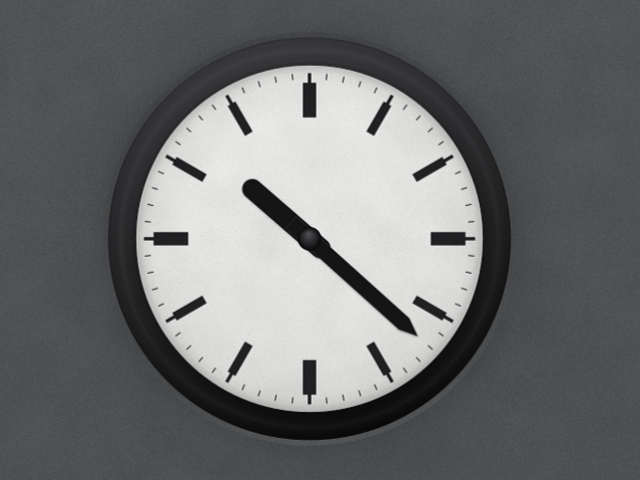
10:22
